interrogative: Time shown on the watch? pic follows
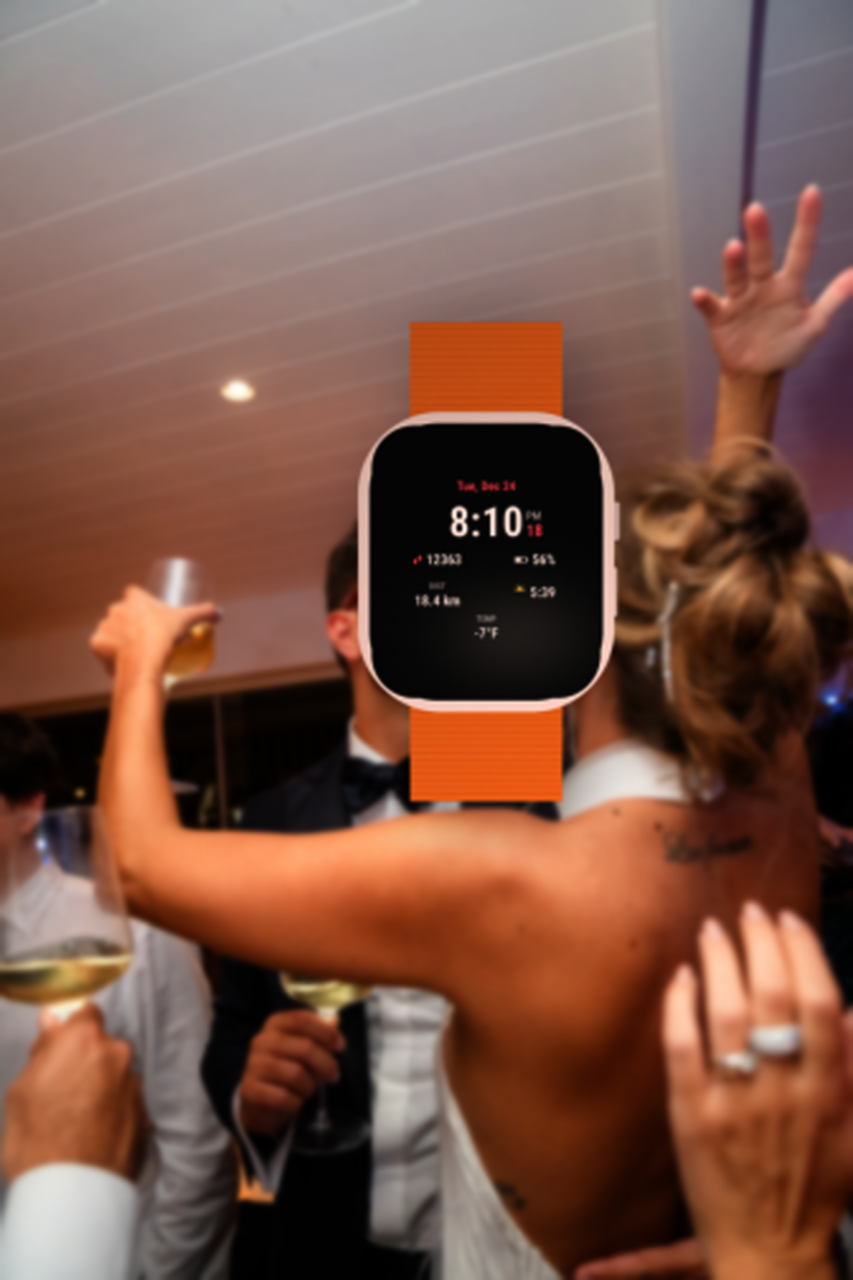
8:10
